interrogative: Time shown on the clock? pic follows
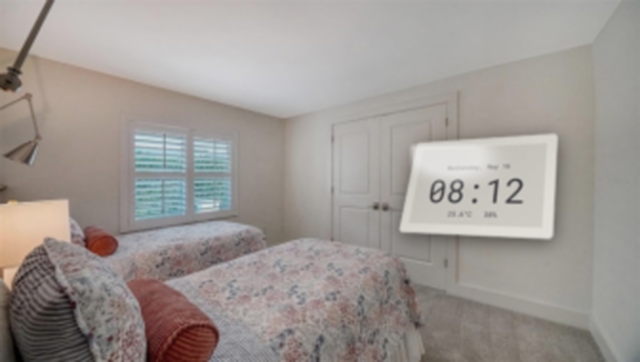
8:12
